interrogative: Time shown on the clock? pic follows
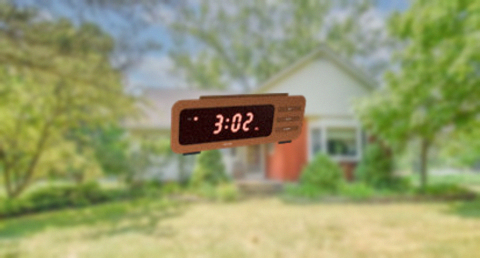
3:02
